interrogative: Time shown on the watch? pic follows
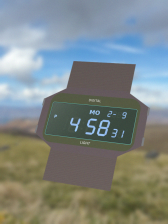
4:58:31
